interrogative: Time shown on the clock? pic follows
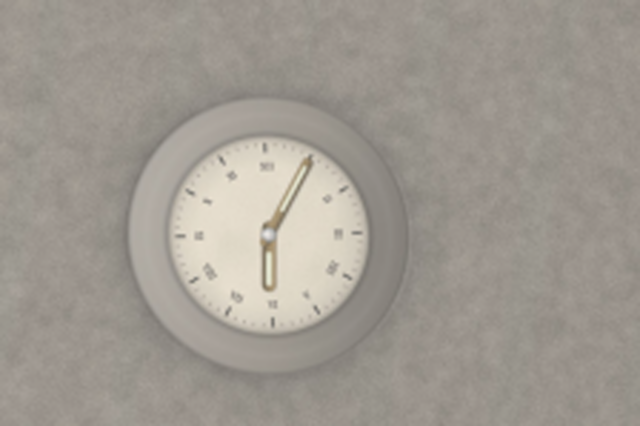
6:05
